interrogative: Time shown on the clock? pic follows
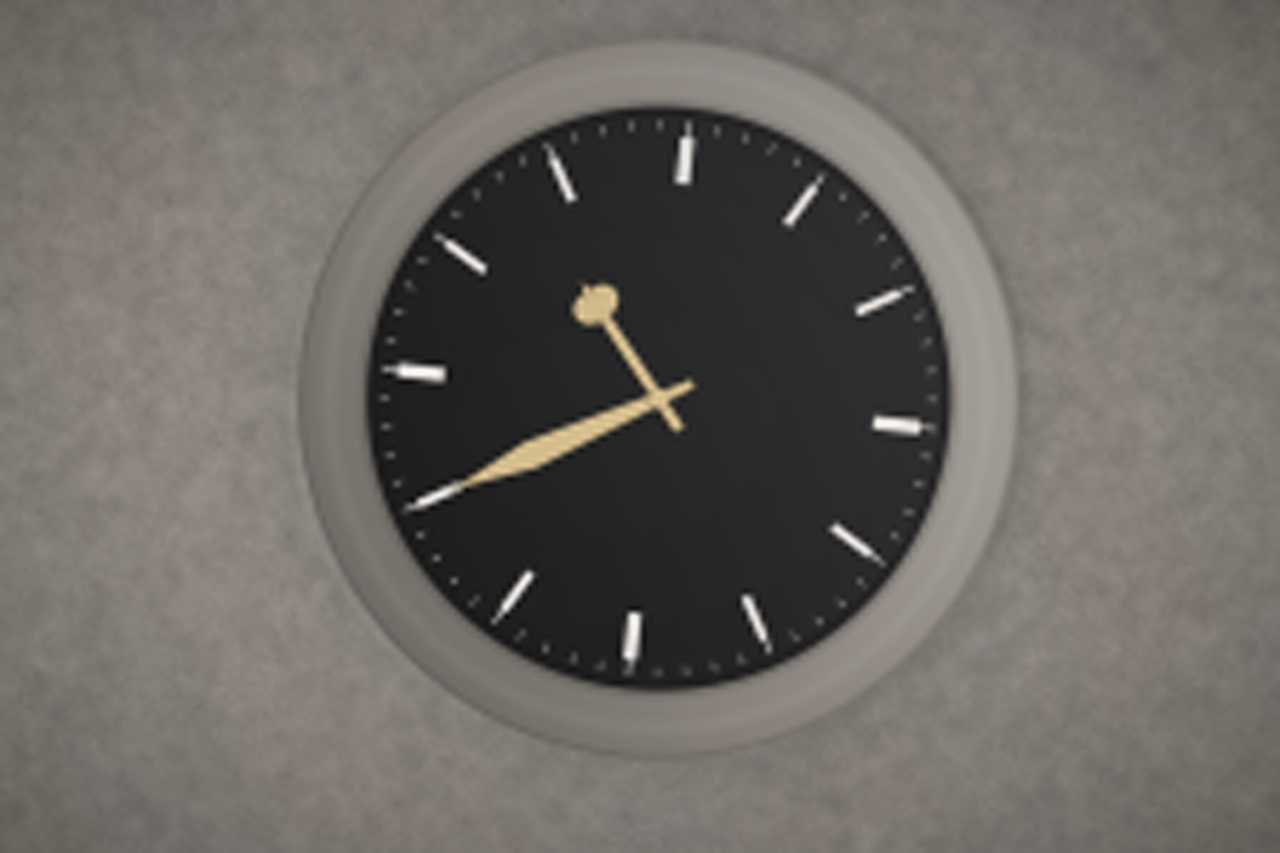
10:40
